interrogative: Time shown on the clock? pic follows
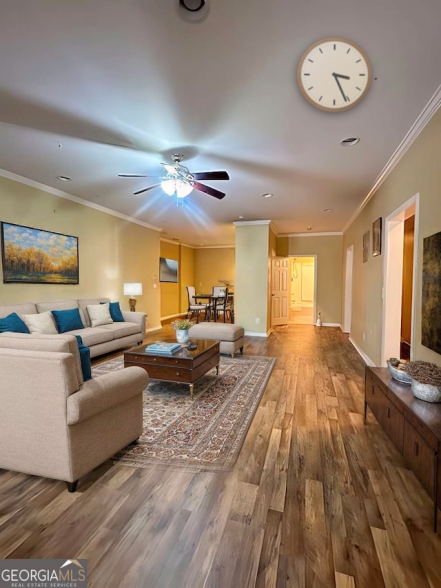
3:26
